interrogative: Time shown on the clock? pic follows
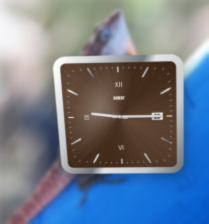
9:15
